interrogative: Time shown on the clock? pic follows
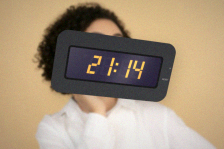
21:14
